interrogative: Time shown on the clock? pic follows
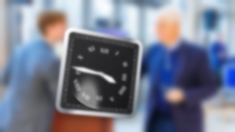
3:46
